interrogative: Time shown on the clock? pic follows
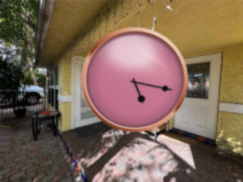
5:17
